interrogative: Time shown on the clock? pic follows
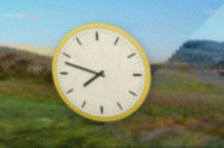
7:48
